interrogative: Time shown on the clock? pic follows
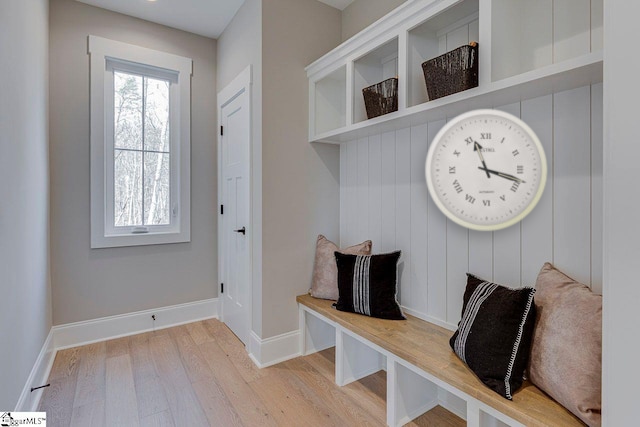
11:18
